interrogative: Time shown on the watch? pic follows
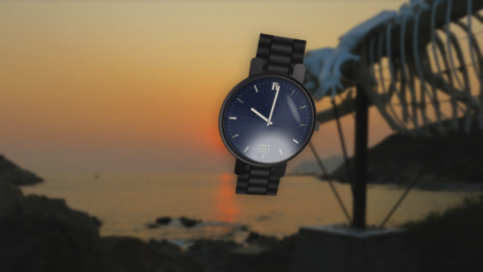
10:01
